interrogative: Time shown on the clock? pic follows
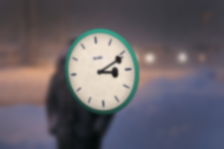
3:11
